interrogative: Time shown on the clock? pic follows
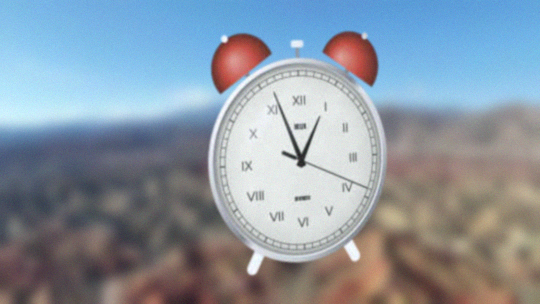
12:56:19
